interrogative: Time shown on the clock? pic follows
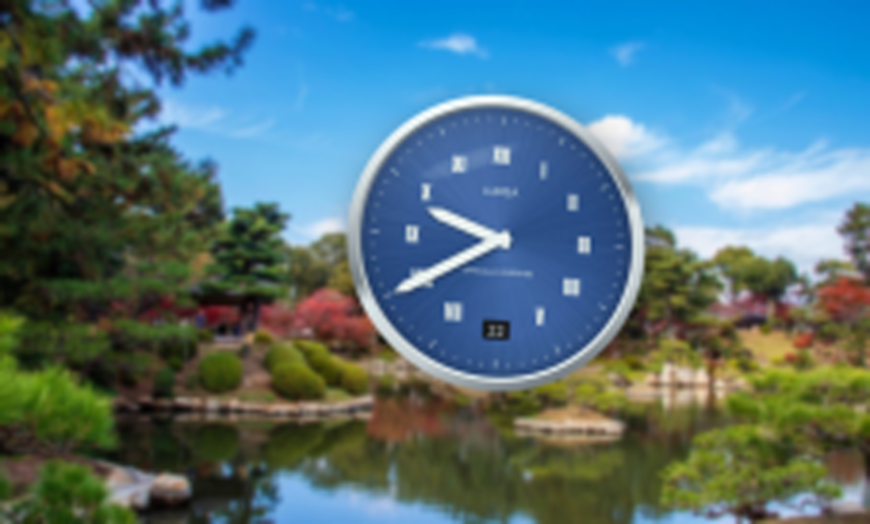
9:40
